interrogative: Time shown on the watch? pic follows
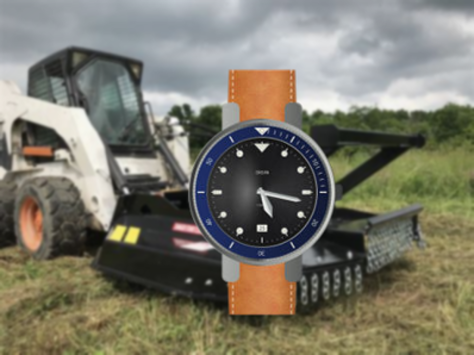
5:17
